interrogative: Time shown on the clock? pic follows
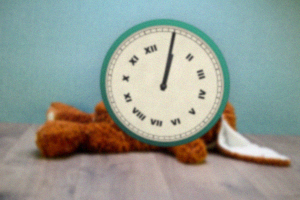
1:05
